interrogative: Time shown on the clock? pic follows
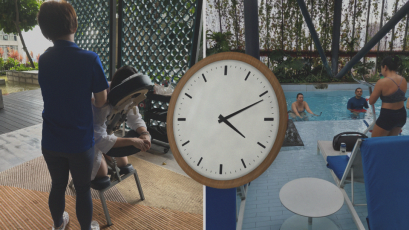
4:11
